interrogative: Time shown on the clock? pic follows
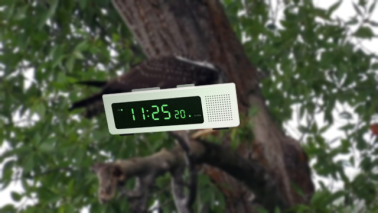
11:25:20
